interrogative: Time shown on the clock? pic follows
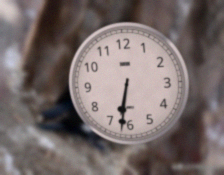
6:32
